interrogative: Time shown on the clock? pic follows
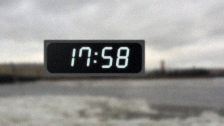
17:58
